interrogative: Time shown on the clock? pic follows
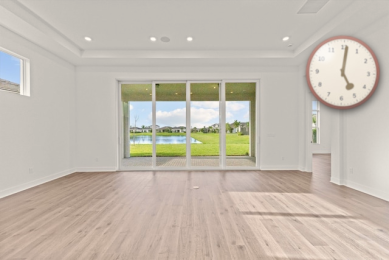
5:01
